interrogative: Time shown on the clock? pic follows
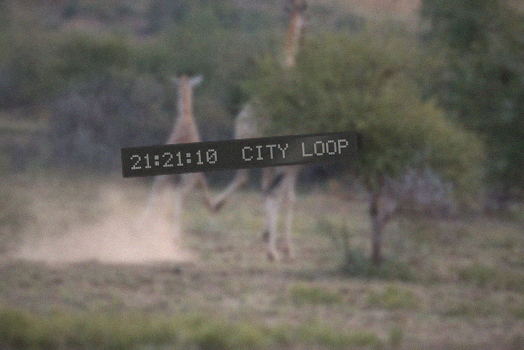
21:21:10
